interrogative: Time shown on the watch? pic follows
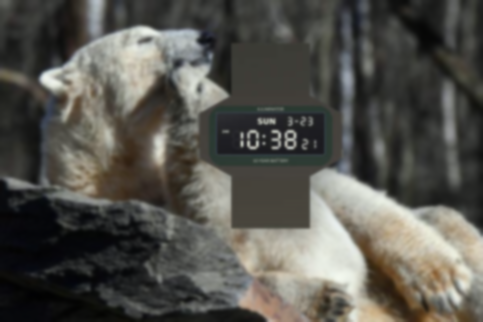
10:38
